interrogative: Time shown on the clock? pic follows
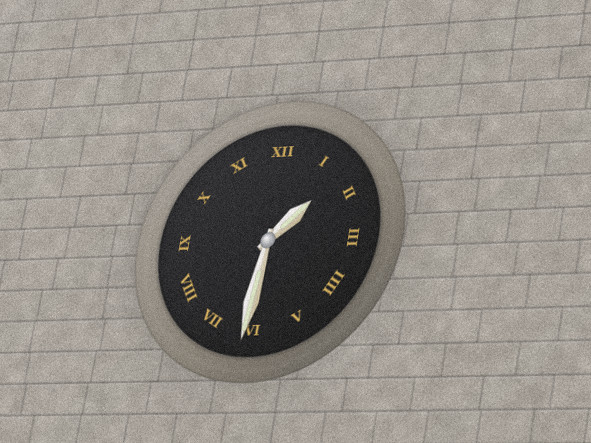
1:31
